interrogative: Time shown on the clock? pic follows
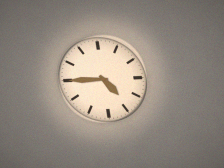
4:45
